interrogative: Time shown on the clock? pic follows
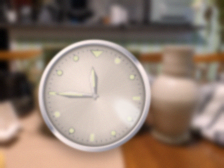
11:45
